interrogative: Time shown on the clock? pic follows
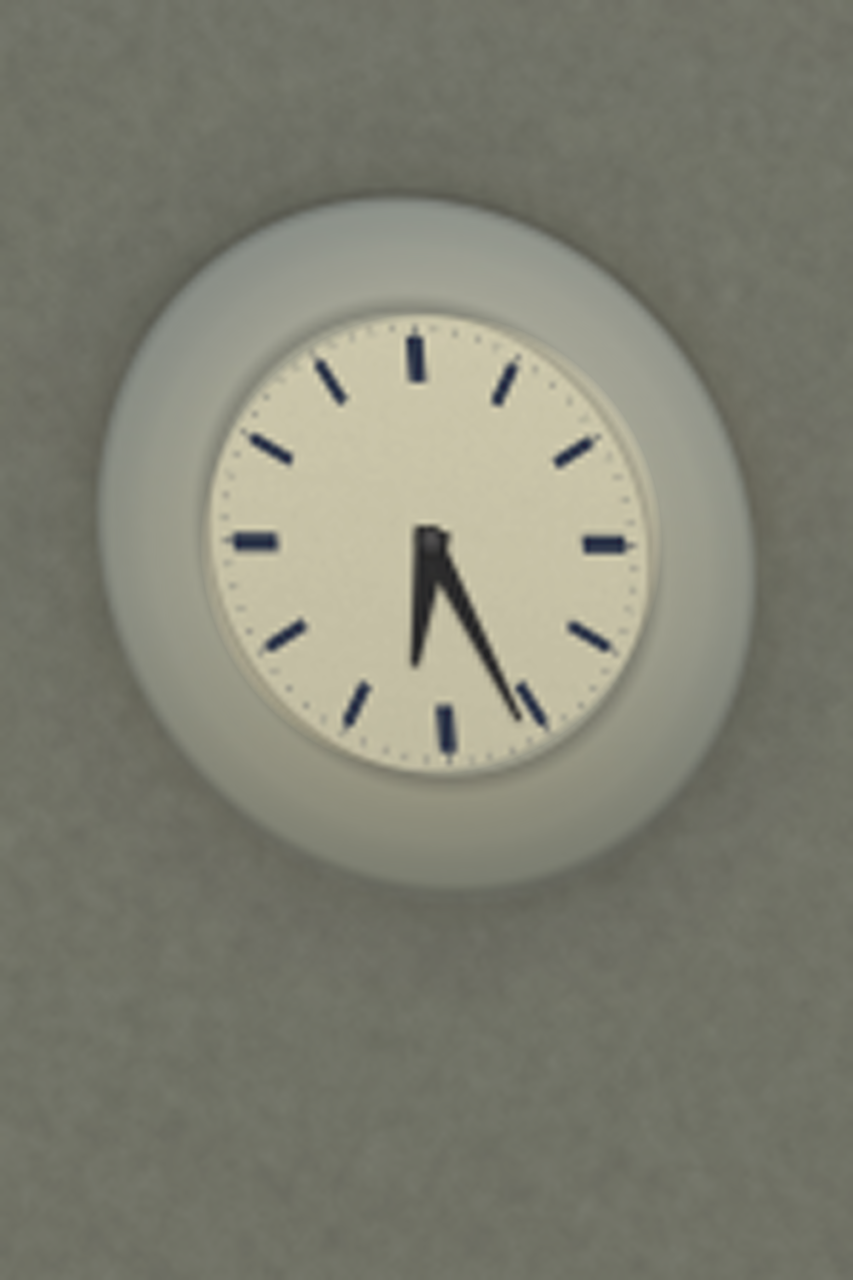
6:26
